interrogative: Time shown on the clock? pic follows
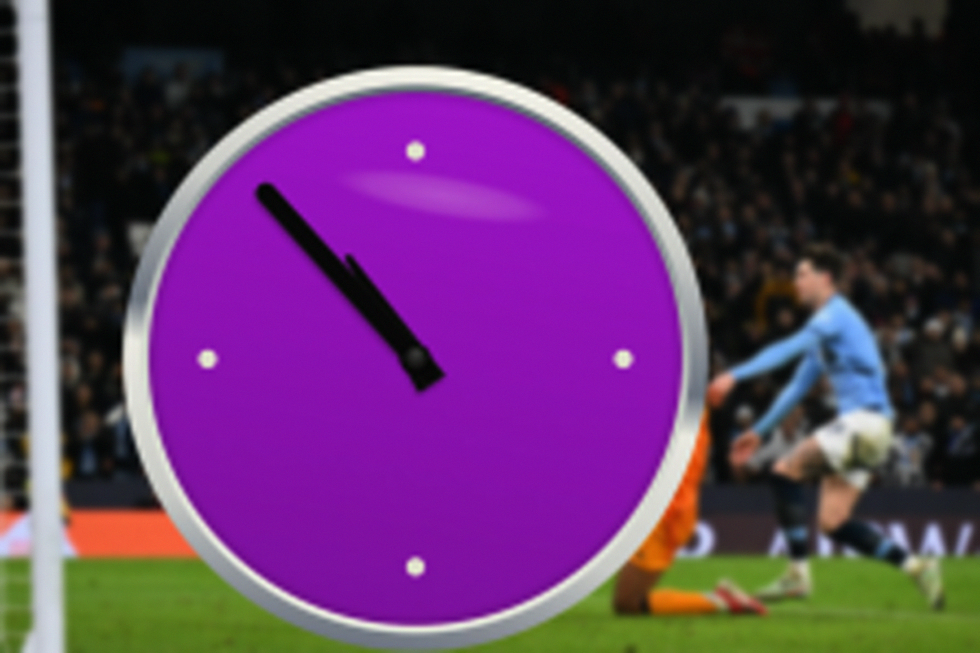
10:53
